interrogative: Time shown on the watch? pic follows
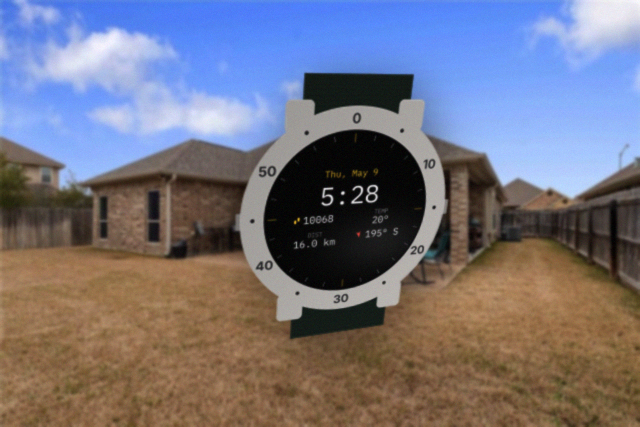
5:28
